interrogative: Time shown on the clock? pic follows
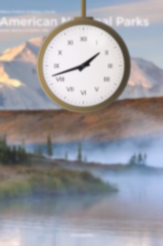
1:42
